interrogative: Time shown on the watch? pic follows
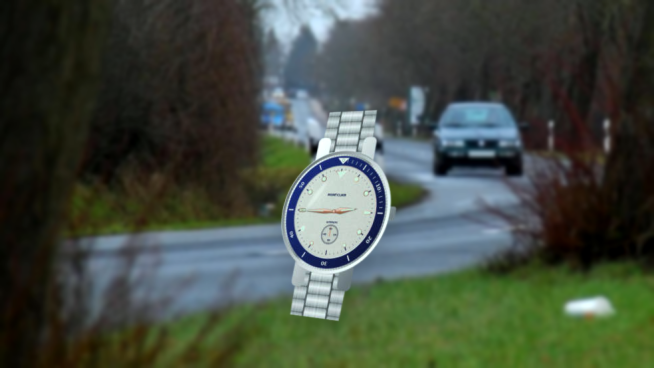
2:45
